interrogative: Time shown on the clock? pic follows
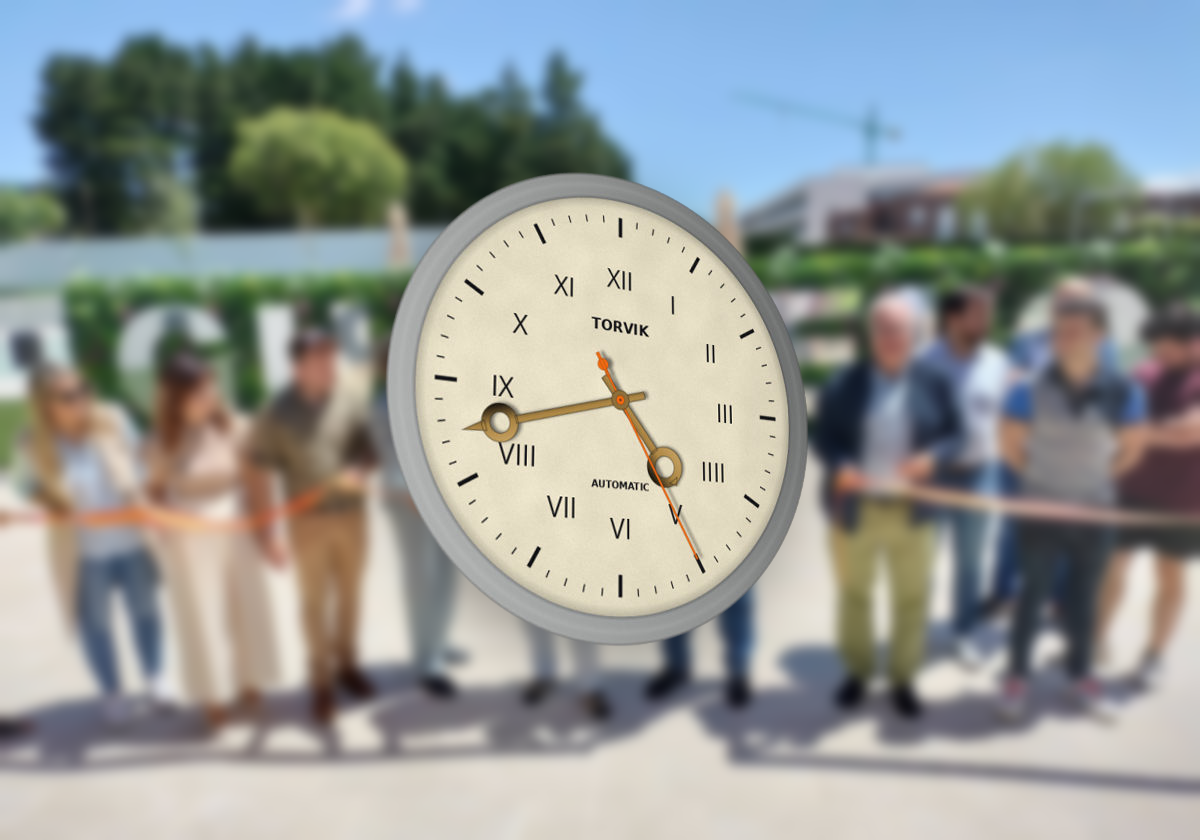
4:42:25
